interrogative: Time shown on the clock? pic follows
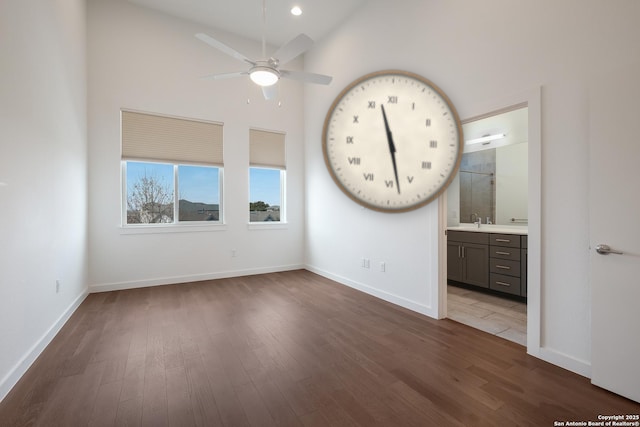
11:28
